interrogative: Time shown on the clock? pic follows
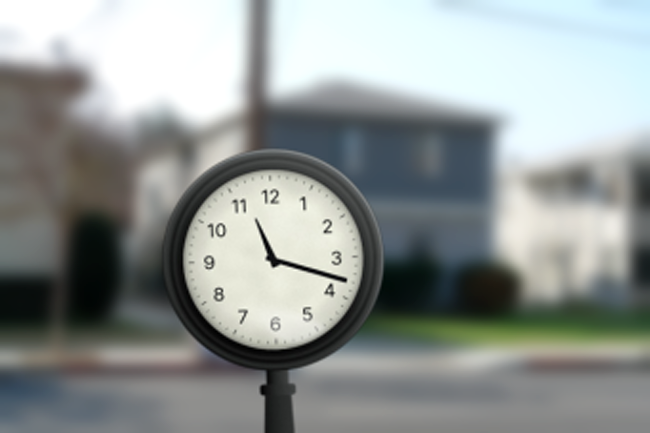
11:18
